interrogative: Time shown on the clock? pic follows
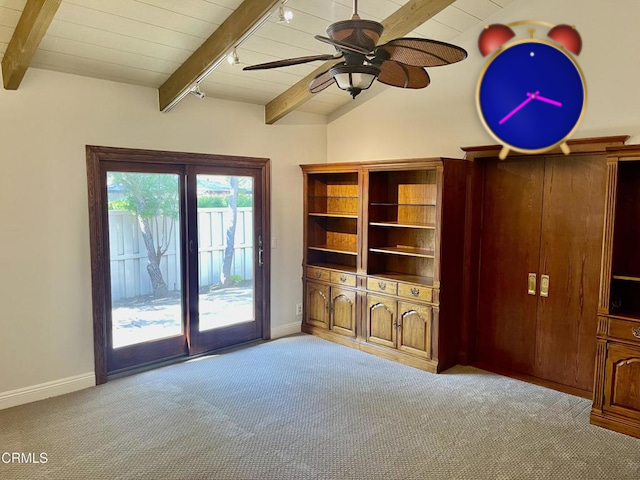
3:39
